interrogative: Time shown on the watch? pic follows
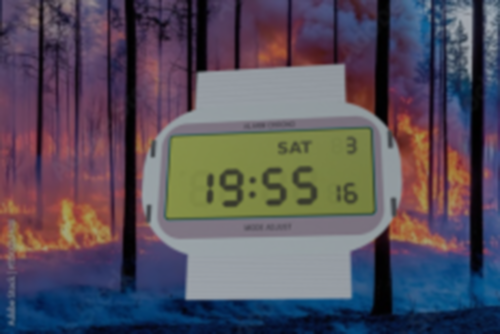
19:55:16
